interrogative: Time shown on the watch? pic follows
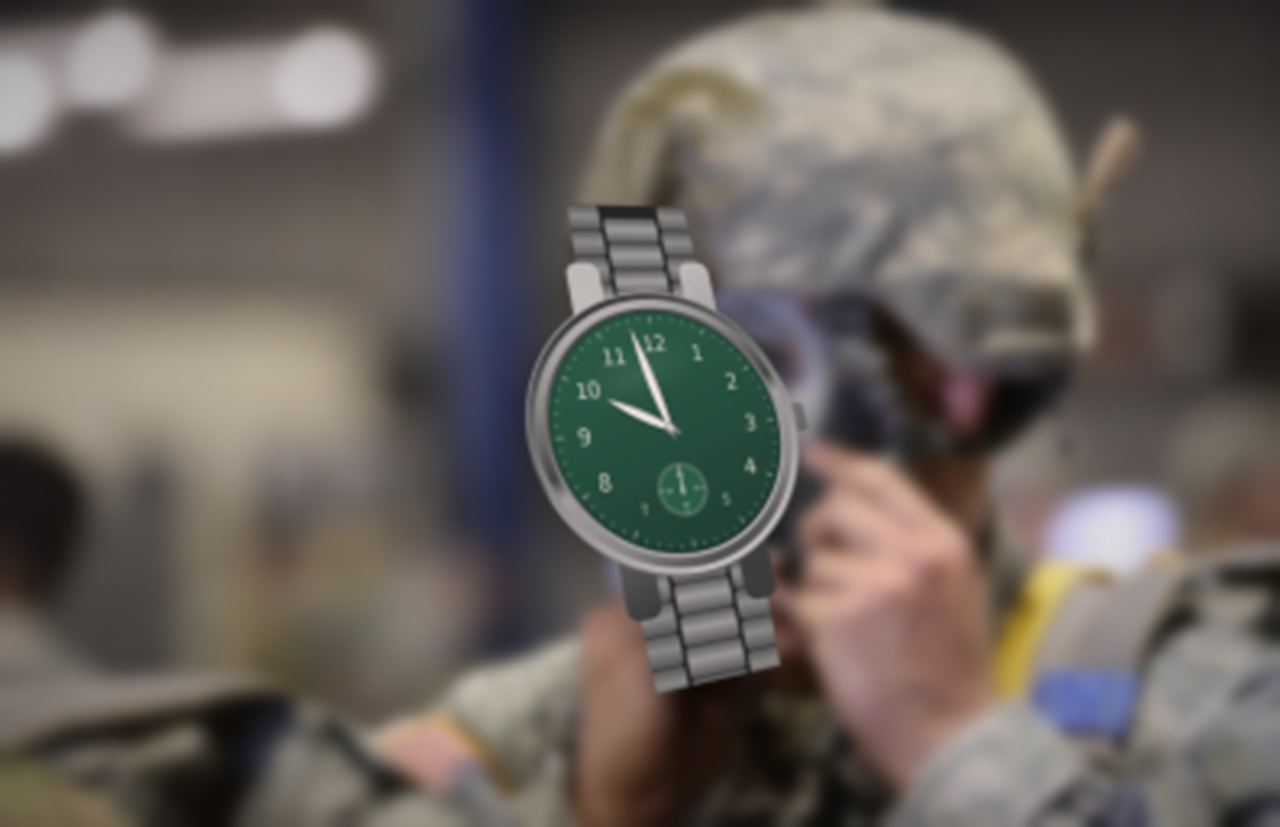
9:58
